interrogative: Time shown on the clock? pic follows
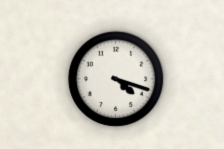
4:18
